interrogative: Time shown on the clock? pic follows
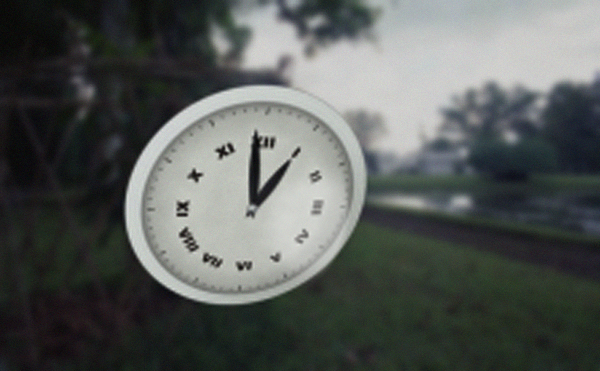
12:59
